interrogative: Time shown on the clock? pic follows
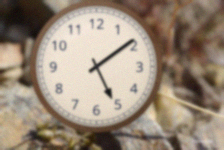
5:09
